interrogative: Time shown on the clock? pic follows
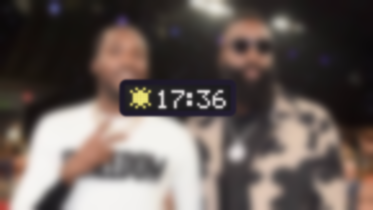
17:36
